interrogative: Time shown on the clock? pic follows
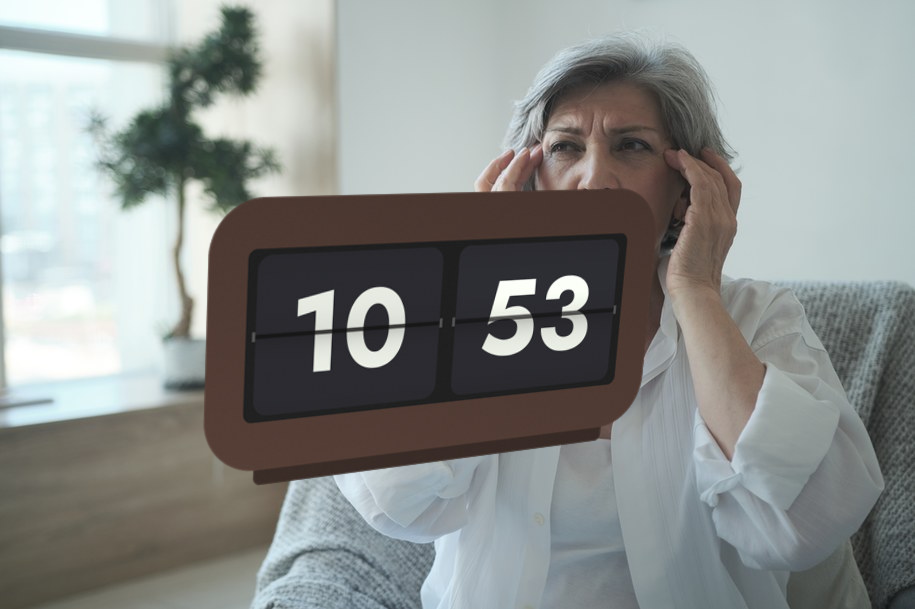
10:53
